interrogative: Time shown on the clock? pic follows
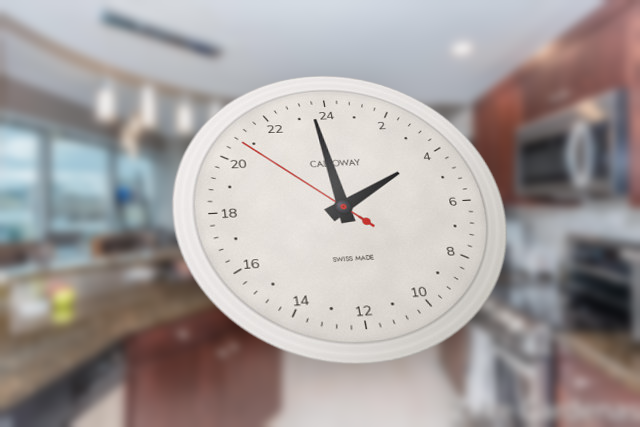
3:58:52
